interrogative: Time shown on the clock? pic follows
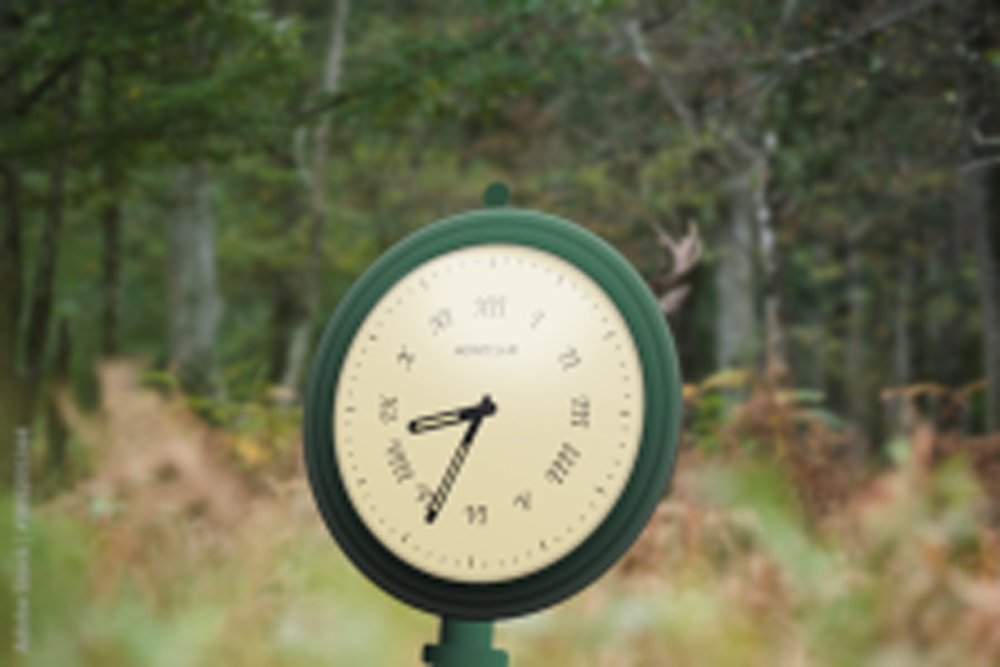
8:34
